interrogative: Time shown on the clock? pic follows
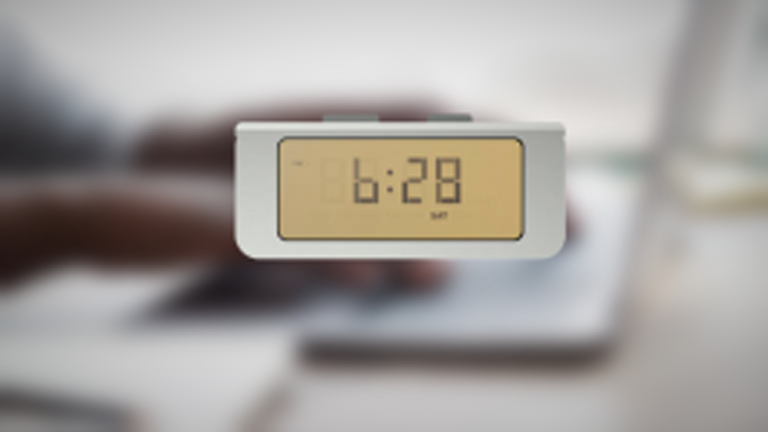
6:28
